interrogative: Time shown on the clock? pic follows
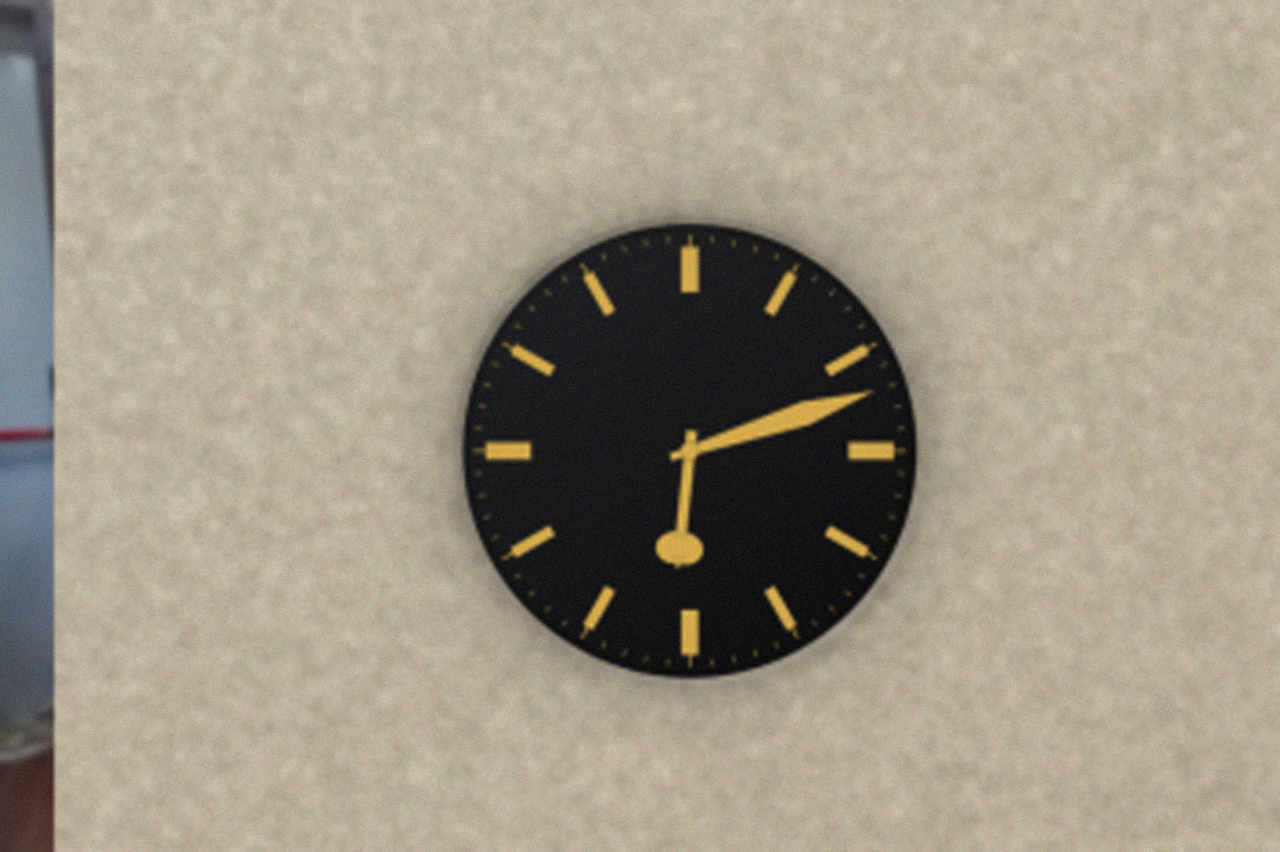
6:12
